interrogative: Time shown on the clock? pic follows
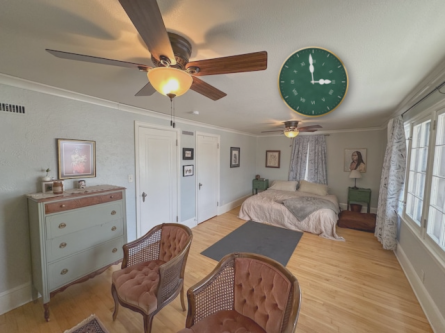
2:59
